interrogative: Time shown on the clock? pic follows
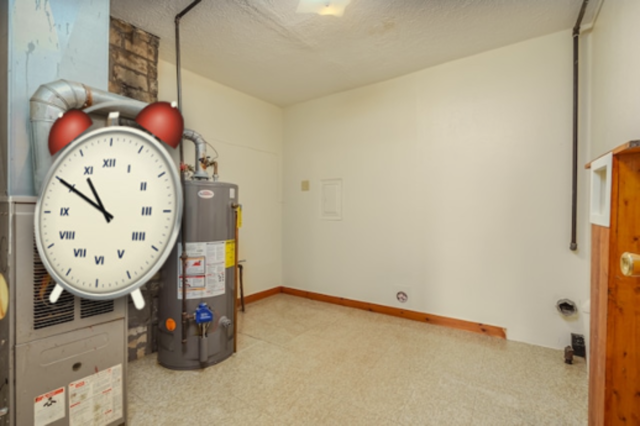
10:50
